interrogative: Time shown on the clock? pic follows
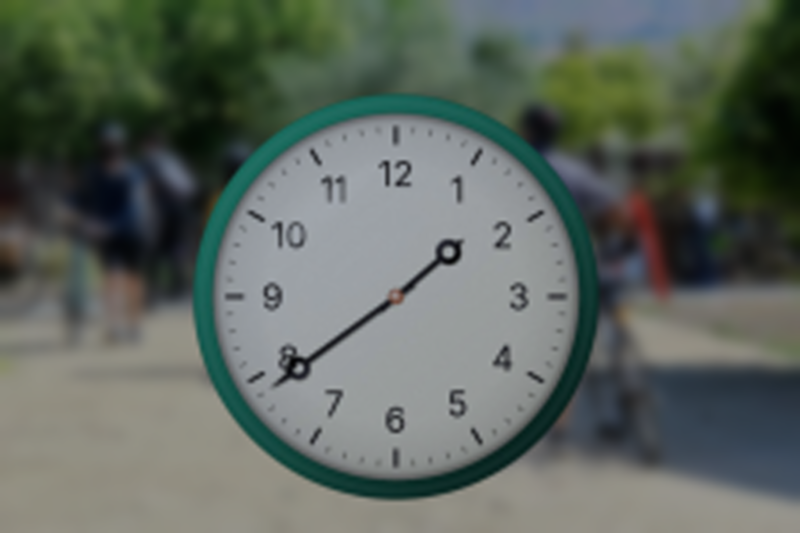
1:39
